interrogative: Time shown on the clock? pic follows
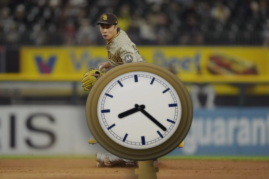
8:23
